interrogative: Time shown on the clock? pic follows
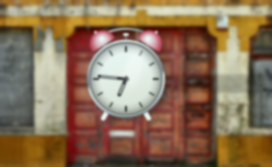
6:46
